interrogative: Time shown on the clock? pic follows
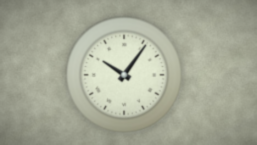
10:06
